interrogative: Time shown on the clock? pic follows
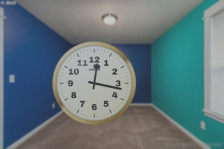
12:17
